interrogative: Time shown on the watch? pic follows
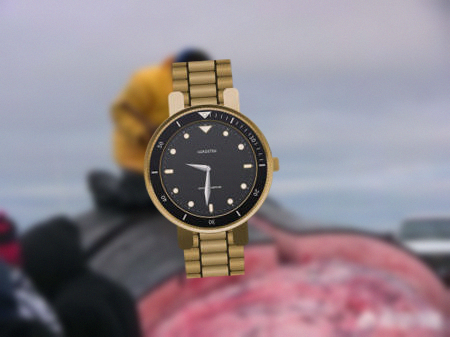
9:31
